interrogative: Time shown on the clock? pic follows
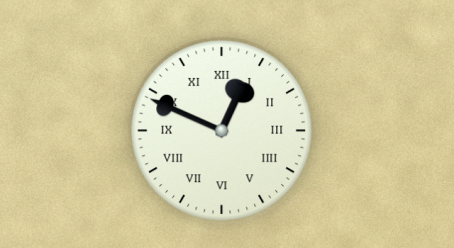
12:49
